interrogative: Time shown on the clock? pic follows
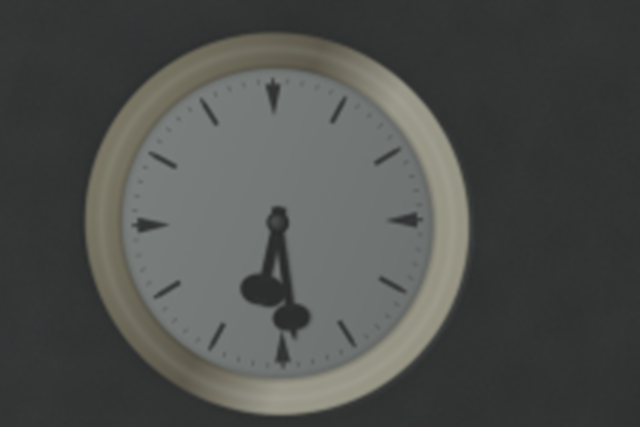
6:29
